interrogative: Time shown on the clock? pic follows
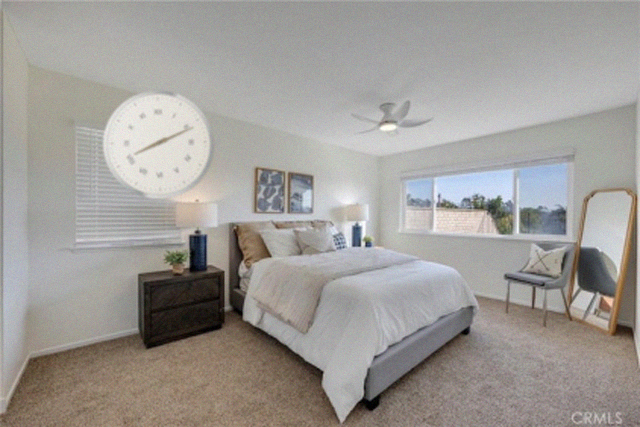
8:11
